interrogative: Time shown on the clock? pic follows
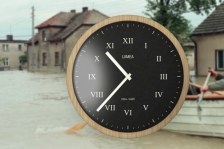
10:37
